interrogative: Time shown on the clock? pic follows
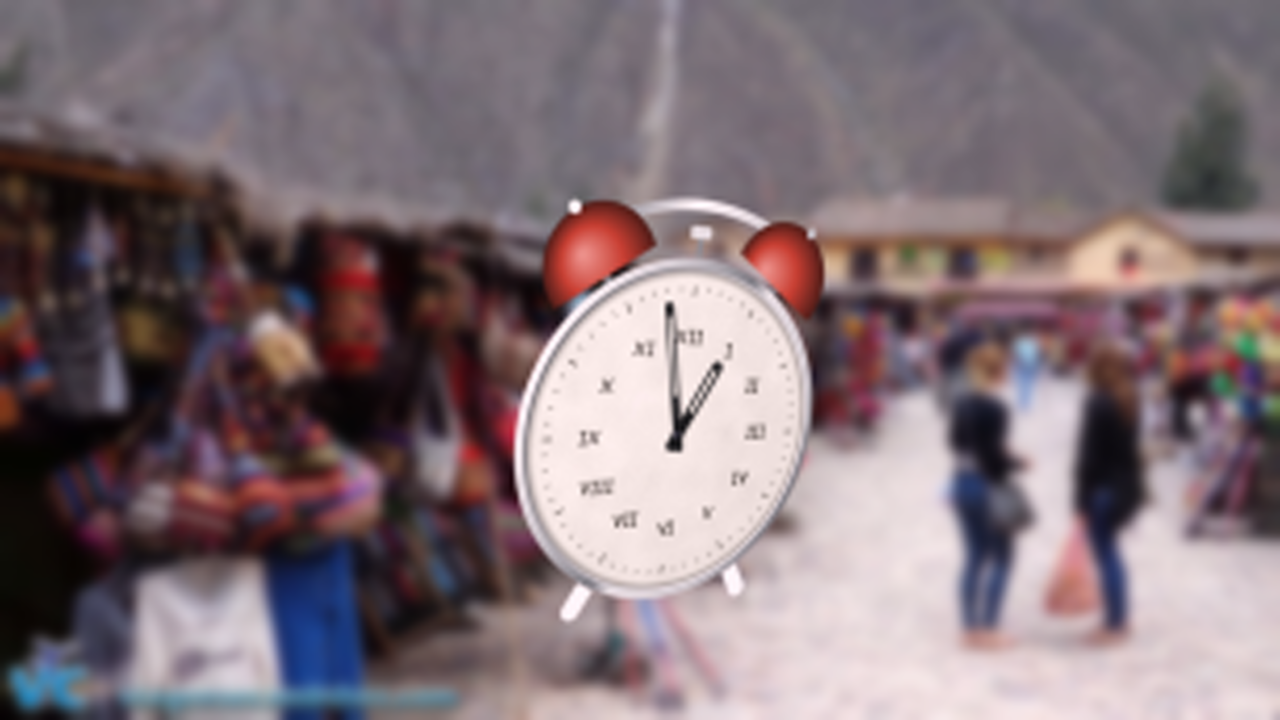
12:58
